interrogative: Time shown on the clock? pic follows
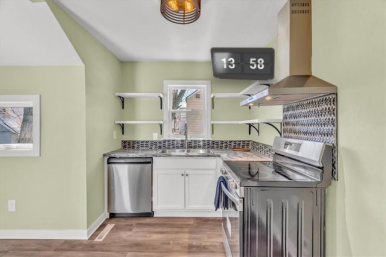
13:58
